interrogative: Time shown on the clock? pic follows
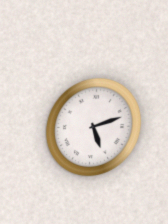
5:12
